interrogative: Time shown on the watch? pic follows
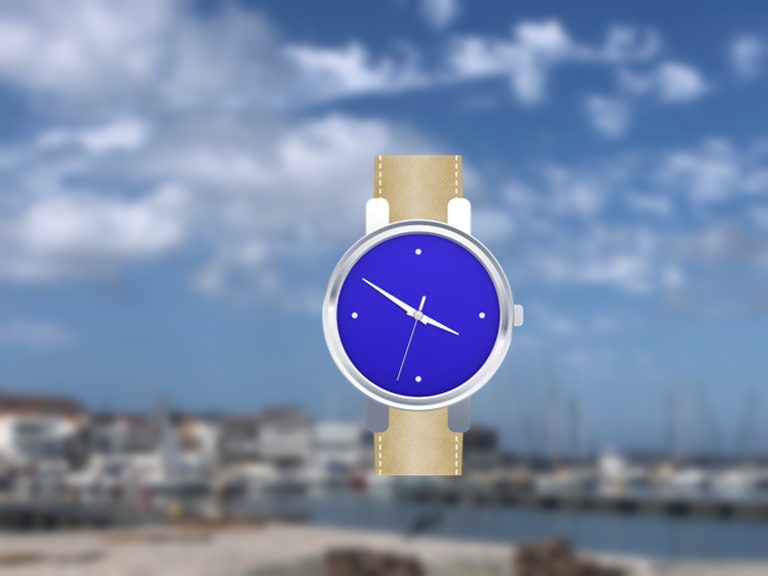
3:50:33
